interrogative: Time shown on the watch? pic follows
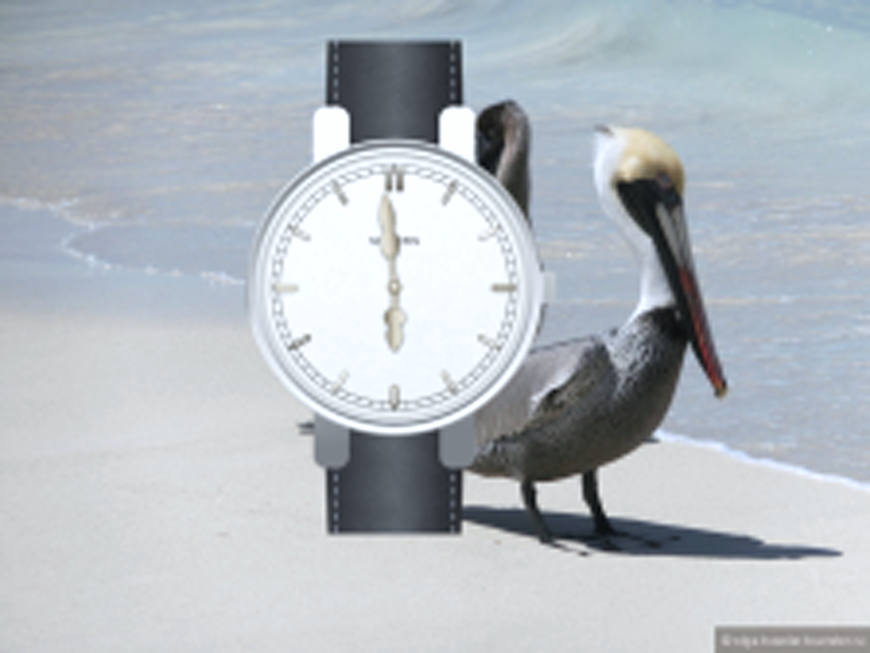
5:59
